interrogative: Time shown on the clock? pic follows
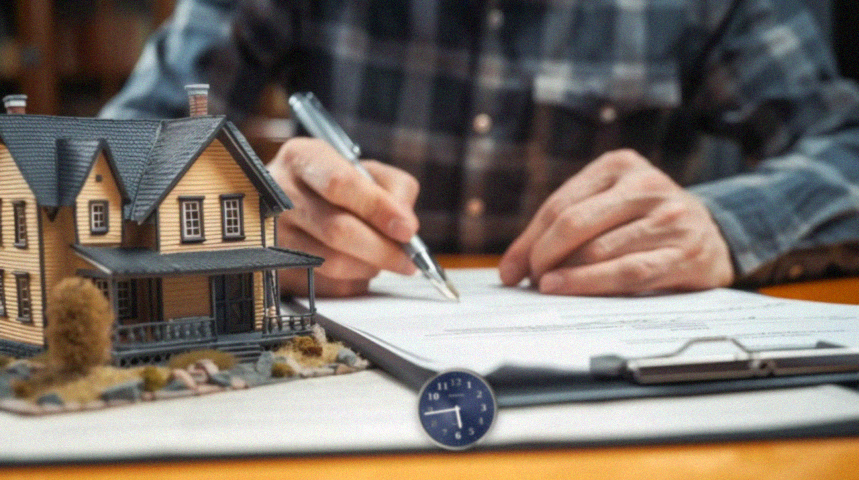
5:44
